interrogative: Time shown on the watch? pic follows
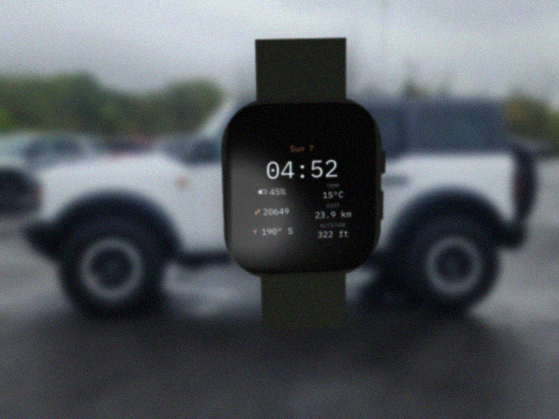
4:52
